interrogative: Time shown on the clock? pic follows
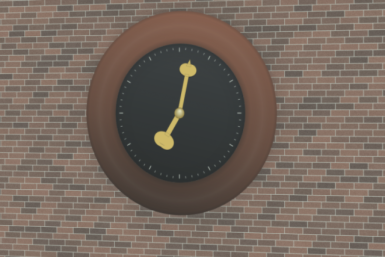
7:02
